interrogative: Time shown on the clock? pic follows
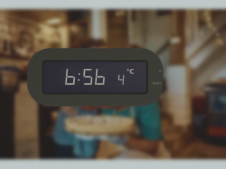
6:56
